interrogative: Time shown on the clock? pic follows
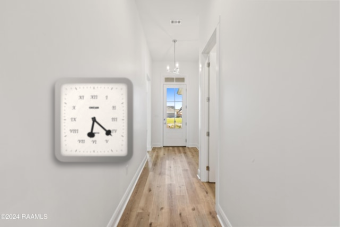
6:22
